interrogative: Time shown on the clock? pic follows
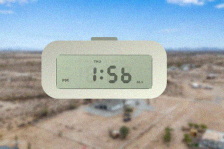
1:56
